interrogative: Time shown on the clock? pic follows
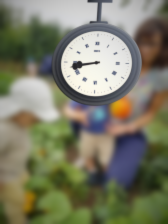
8:43
